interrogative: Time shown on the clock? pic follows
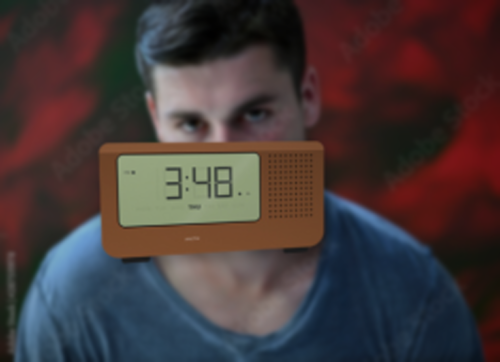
3:48
